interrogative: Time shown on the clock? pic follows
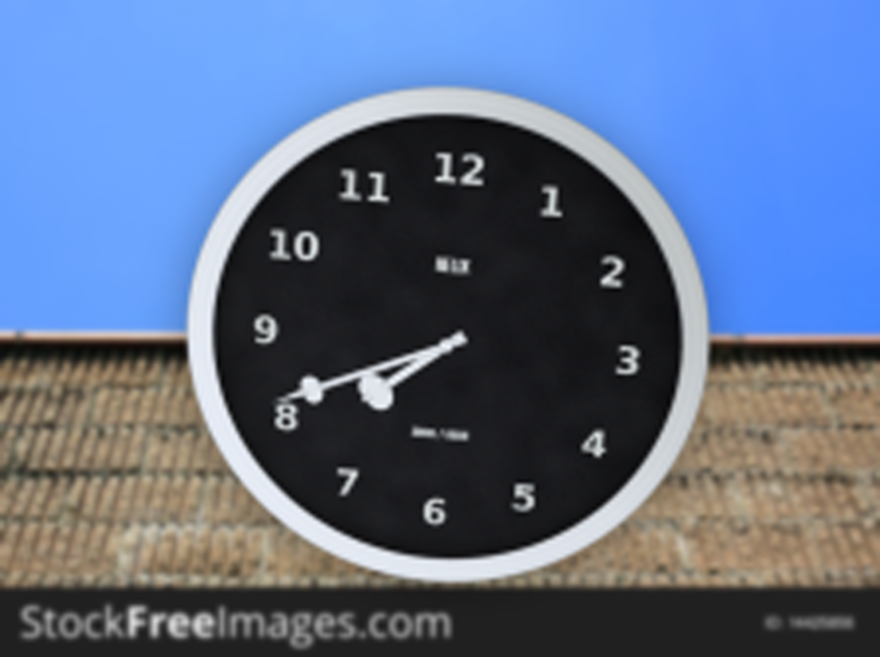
7:41
